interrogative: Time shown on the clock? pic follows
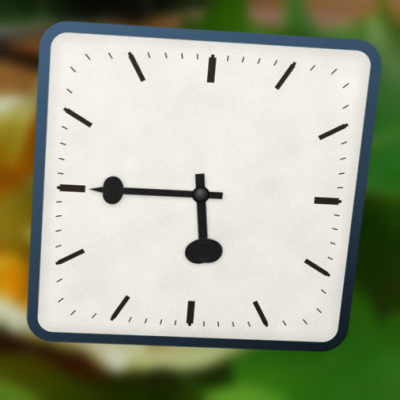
5:45
